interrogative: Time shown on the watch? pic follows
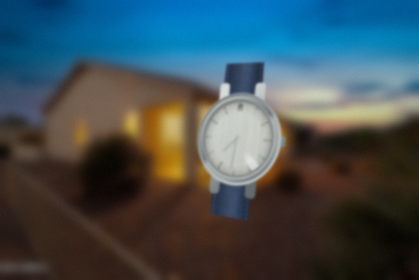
7:31
